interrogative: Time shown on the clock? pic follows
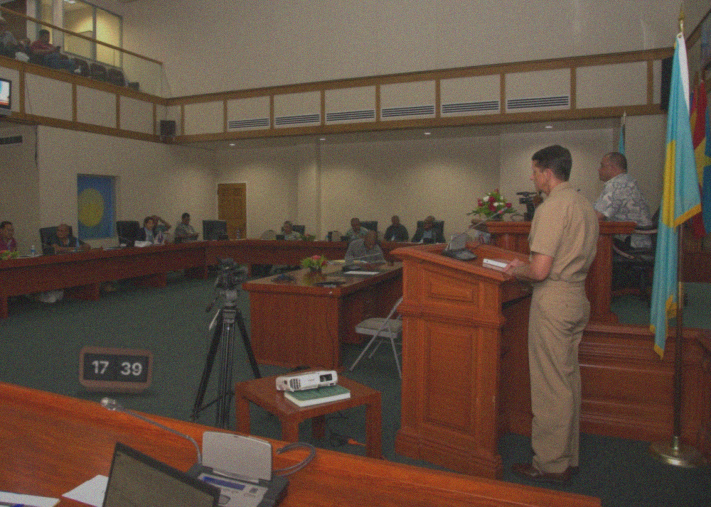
17:39
